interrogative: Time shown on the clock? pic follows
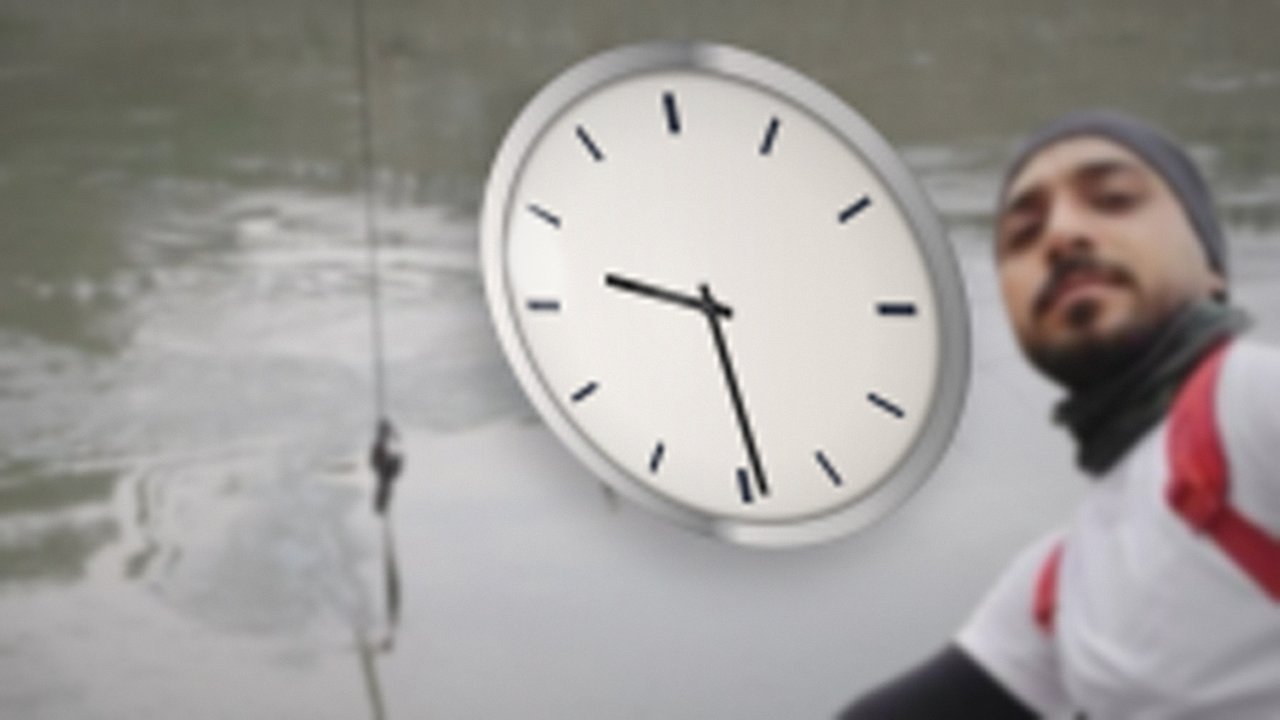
9:29
